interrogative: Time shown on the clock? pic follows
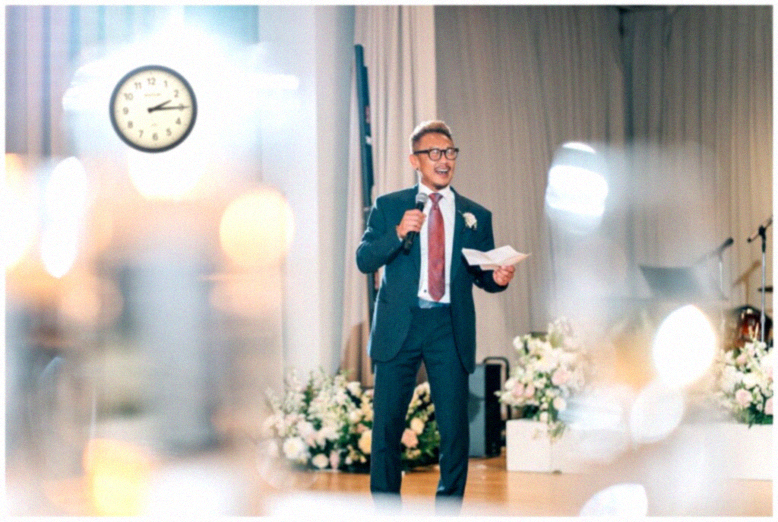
2:15
